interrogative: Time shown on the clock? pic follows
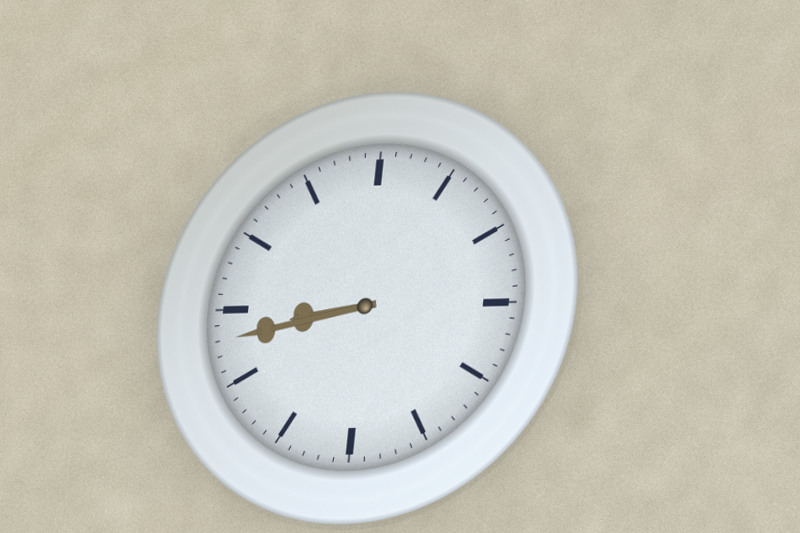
8:43
